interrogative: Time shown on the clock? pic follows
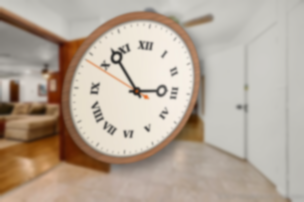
2:52:49
